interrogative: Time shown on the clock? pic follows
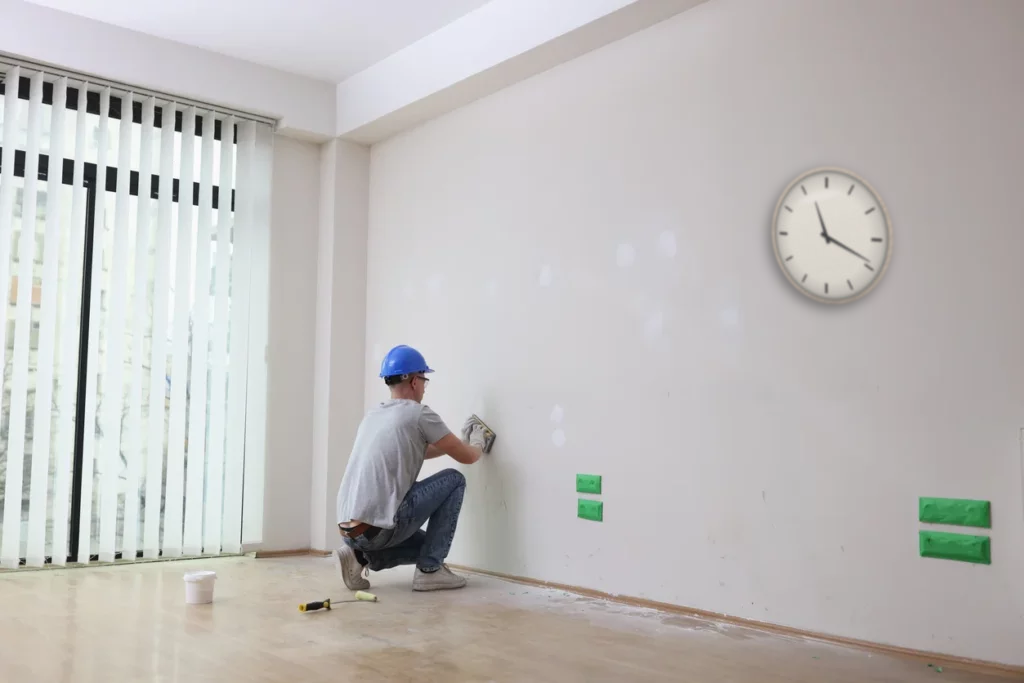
11:19
